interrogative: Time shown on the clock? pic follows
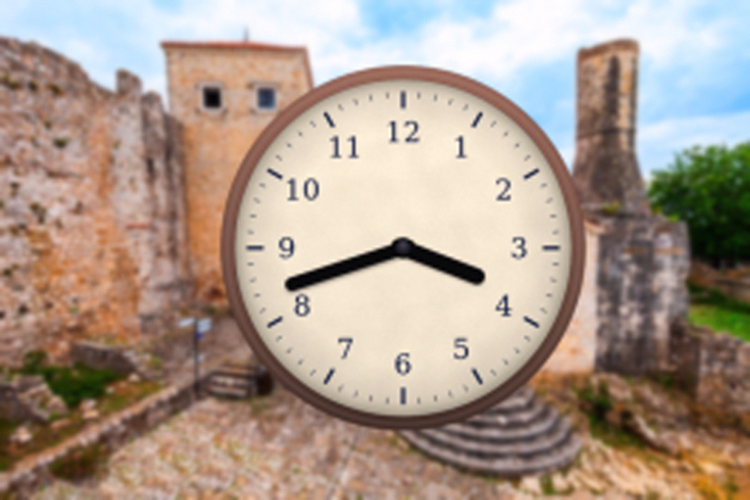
3:42
